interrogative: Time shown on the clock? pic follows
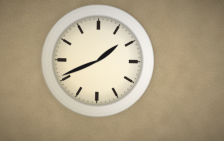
1:41
